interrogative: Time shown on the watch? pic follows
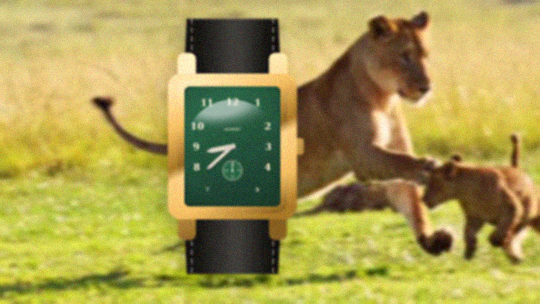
8:38
